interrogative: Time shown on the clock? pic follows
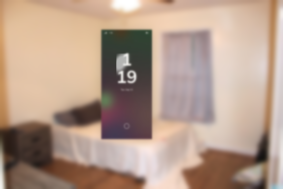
1:19
